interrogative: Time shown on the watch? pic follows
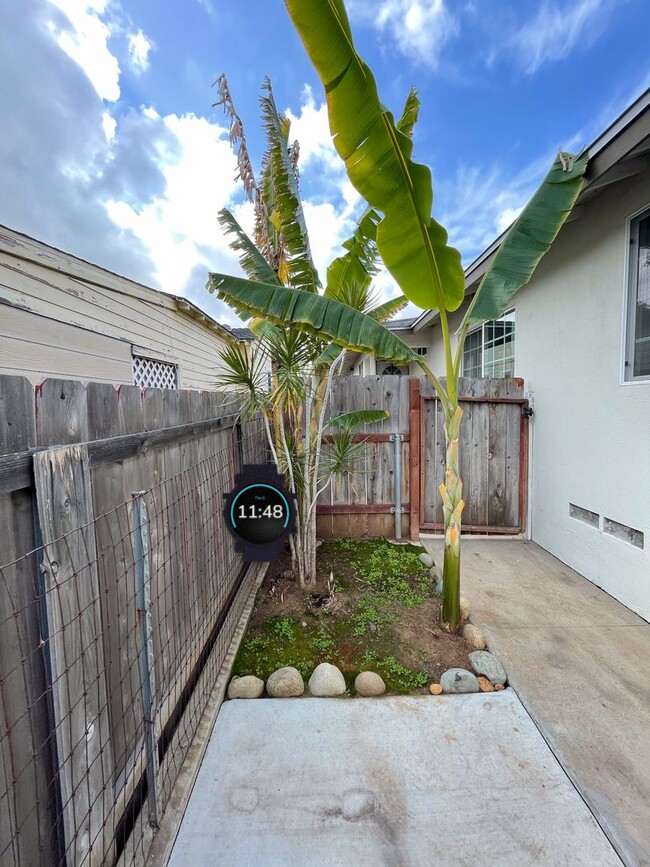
11:48
